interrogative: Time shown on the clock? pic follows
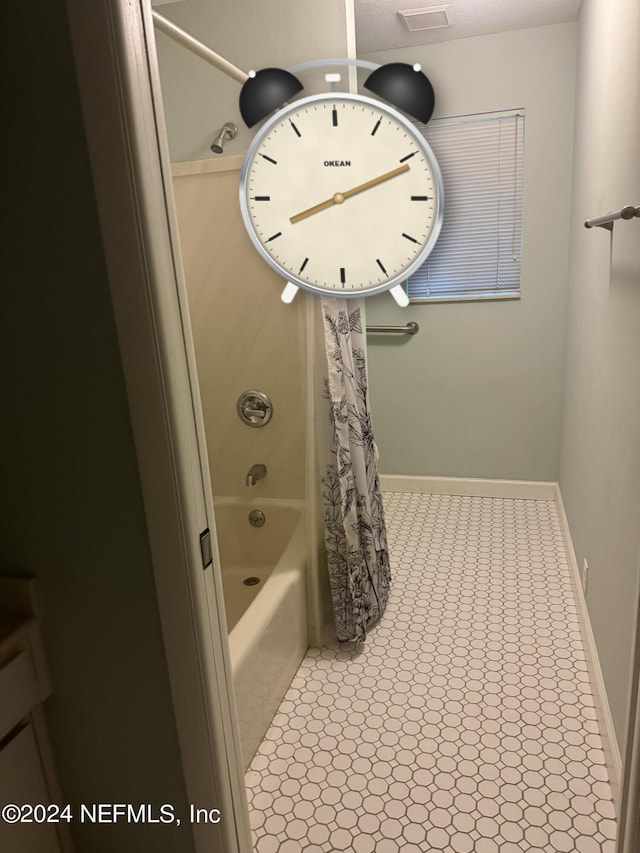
8:11
